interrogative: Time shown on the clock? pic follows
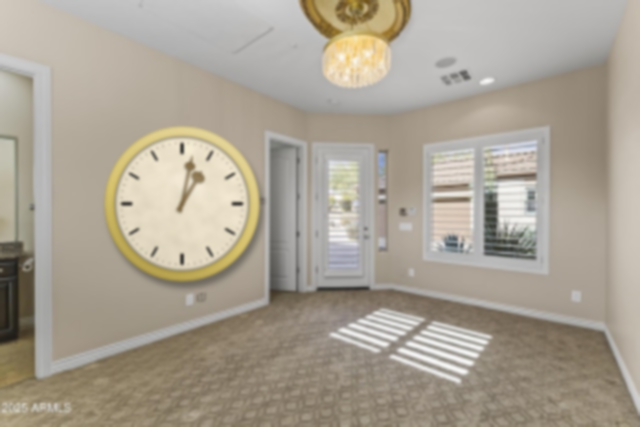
1:02
